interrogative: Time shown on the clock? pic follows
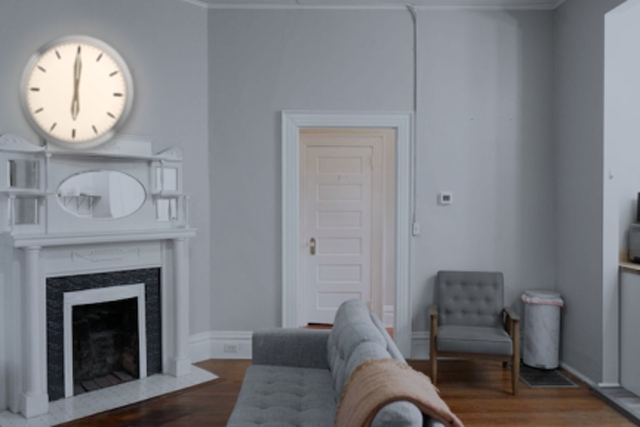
6:00
